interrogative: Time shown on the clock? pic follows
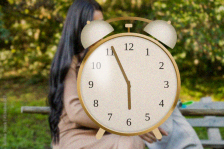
5:56
